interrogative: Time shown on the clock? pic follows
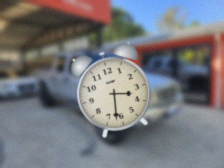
3:32
